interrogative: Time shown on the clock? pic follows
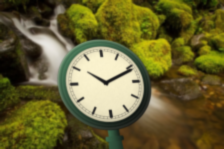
10:11
